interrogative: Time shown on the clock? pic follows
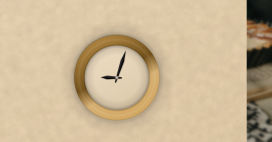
9:03
